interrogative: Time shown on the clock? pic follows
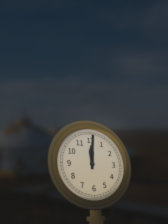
12:01
